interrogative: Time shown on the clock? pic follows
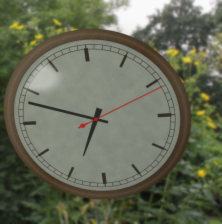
6:48:11
